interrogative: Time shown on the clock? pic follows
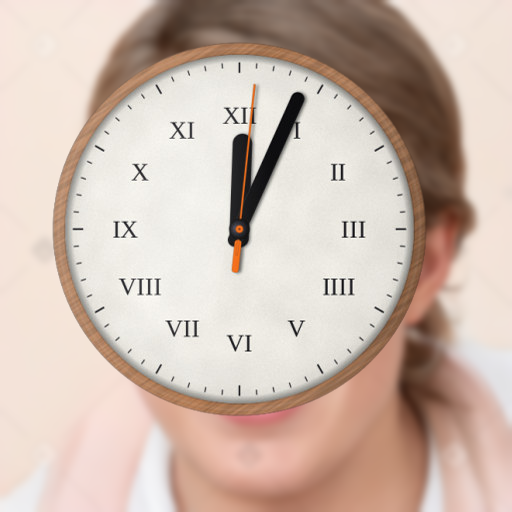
12:04:01
